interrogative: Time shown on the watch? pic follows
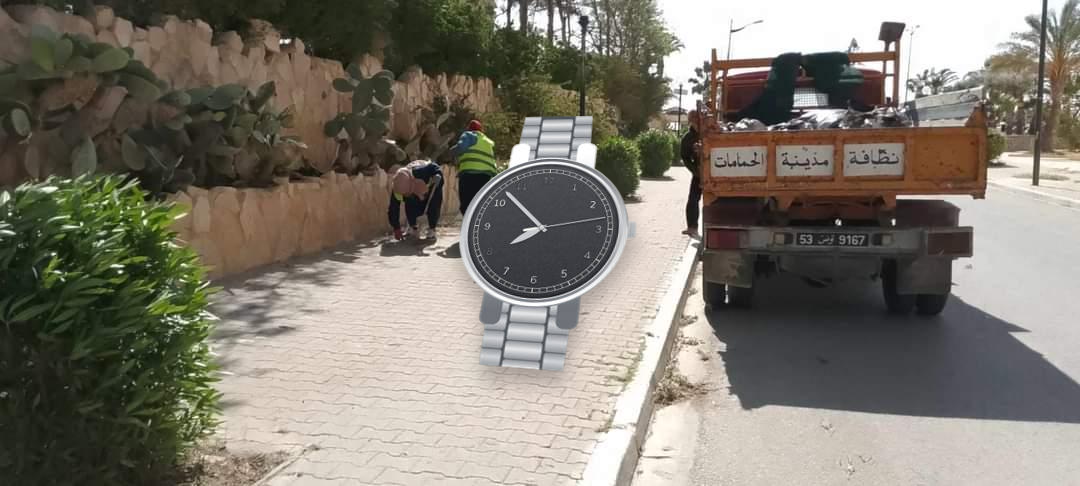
7:52:13
